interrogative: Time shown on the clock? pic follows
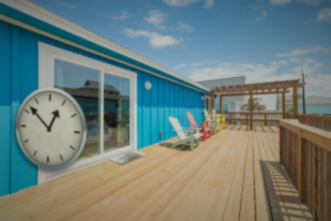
12:52
